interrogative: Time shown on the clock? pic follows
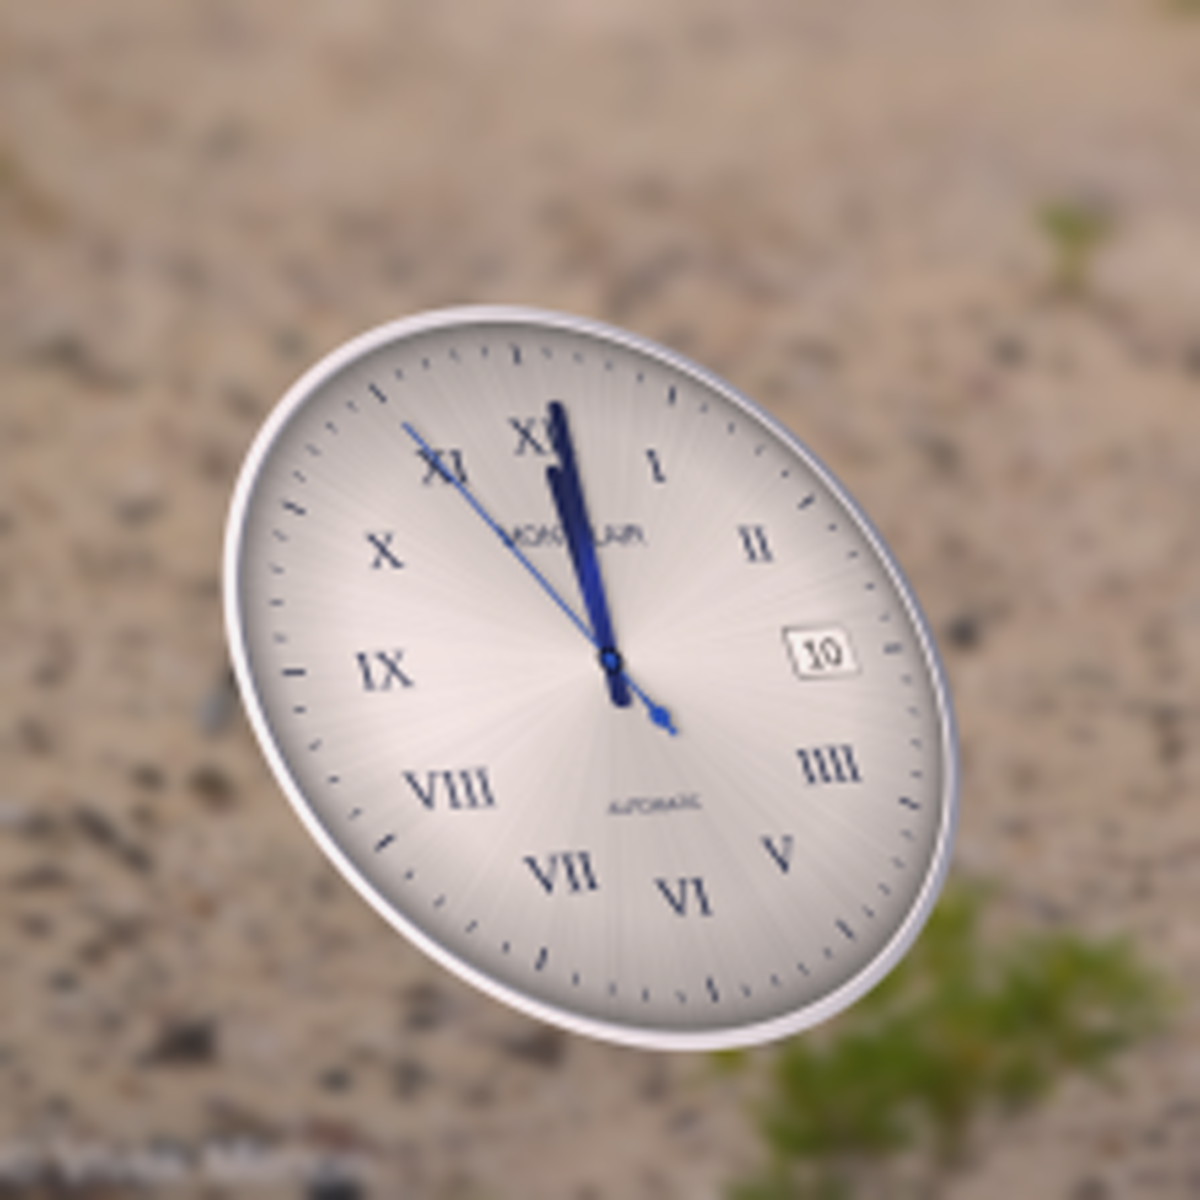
12:00:55
